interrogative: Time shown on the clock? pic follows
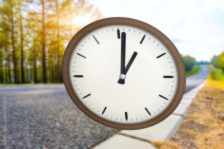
1:01
